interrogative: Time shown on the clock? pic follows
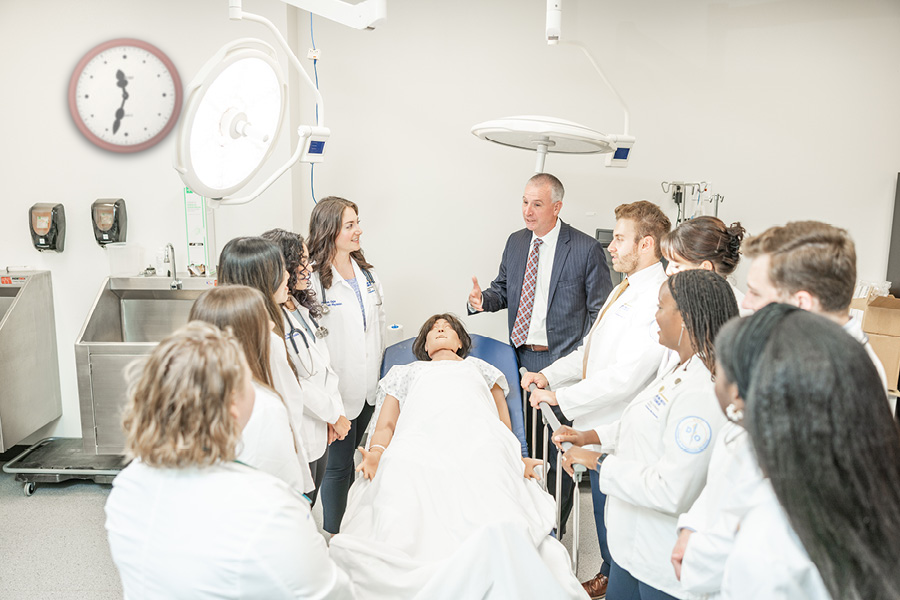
11:33
